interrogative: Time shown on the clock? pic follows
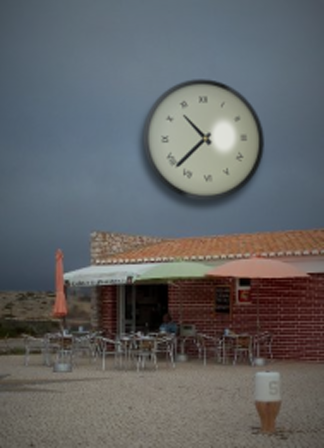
10:38
